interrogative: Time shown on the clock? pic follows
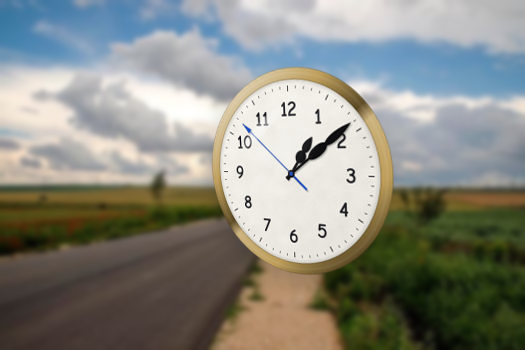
1:08:52
